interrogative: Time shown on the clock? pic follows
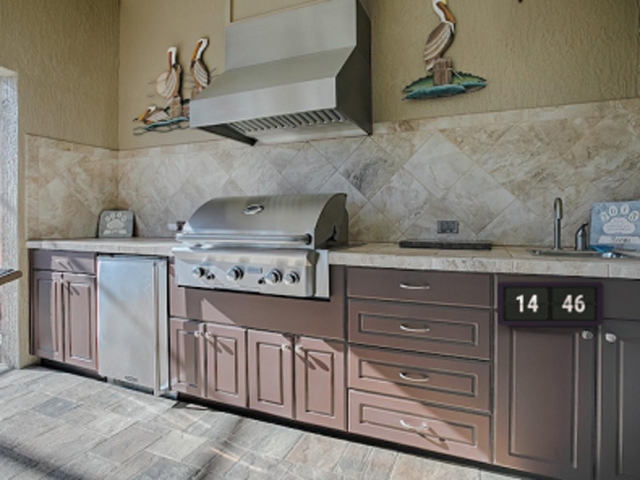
14:46
